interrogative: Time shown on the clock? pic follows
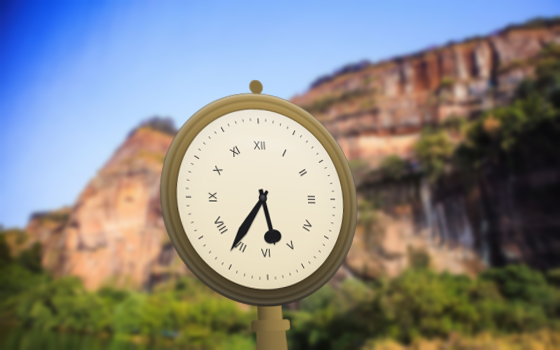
5:36
